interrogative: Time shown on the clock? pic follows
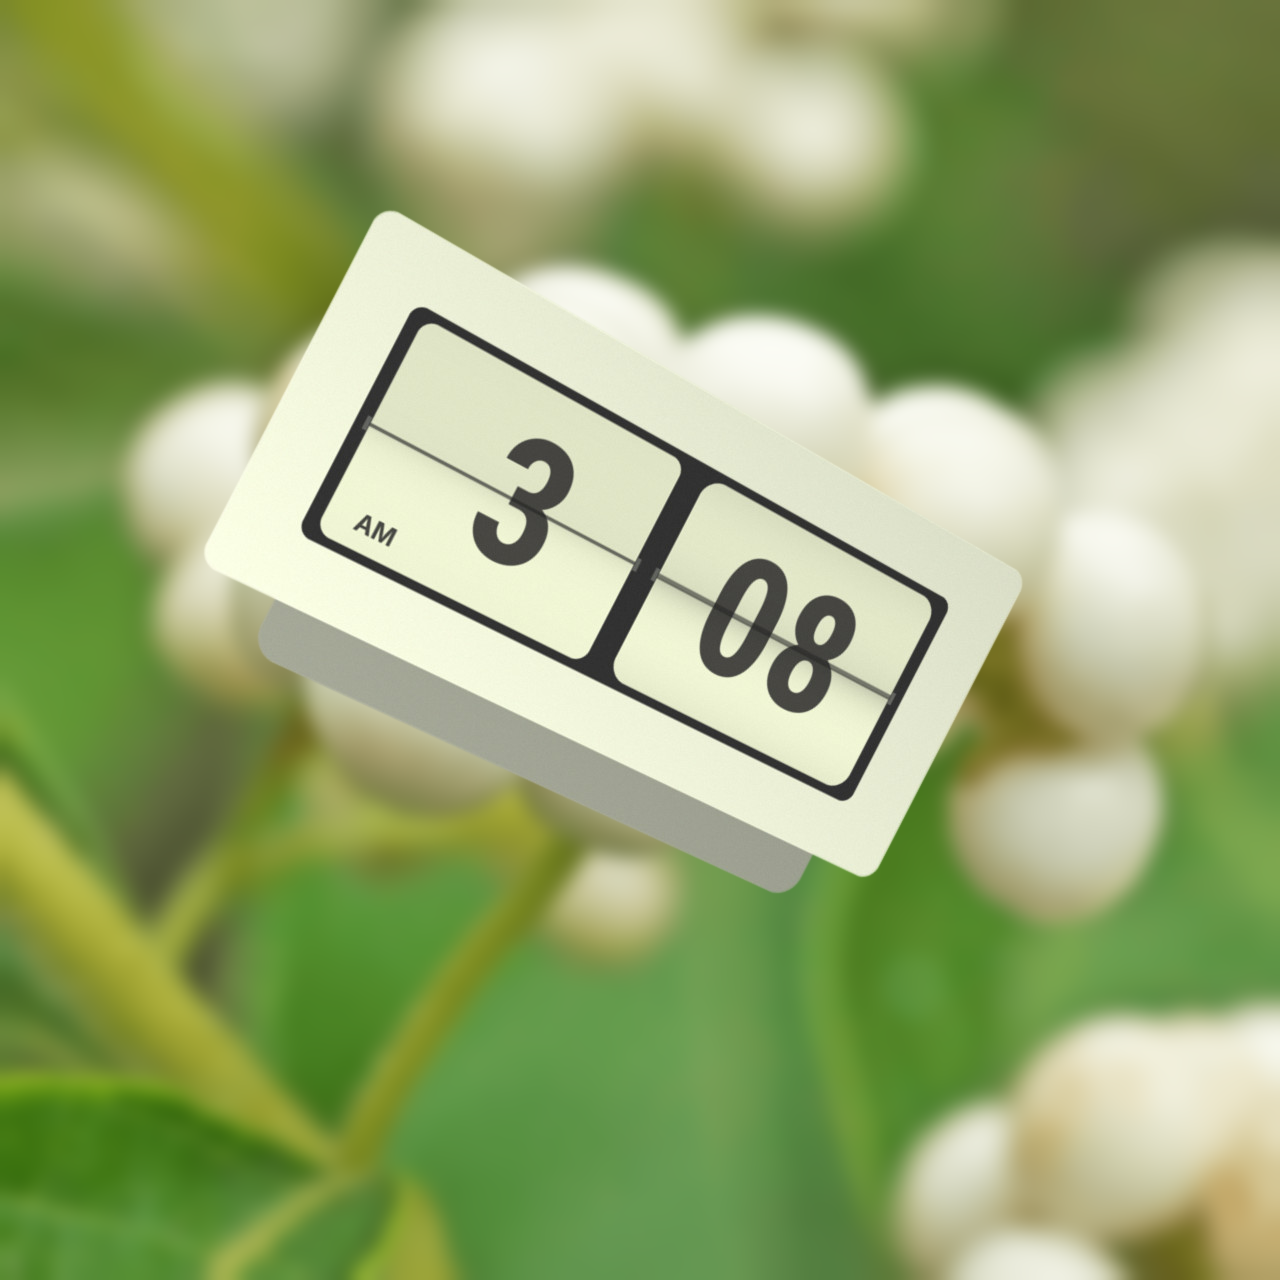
3:08
